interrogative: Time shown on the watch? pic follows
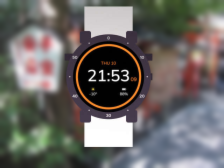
21:53
